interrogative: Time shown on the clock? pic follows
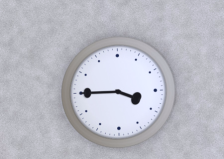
3:45
